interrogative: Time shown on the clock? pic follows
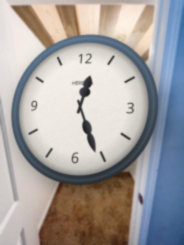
12:26
